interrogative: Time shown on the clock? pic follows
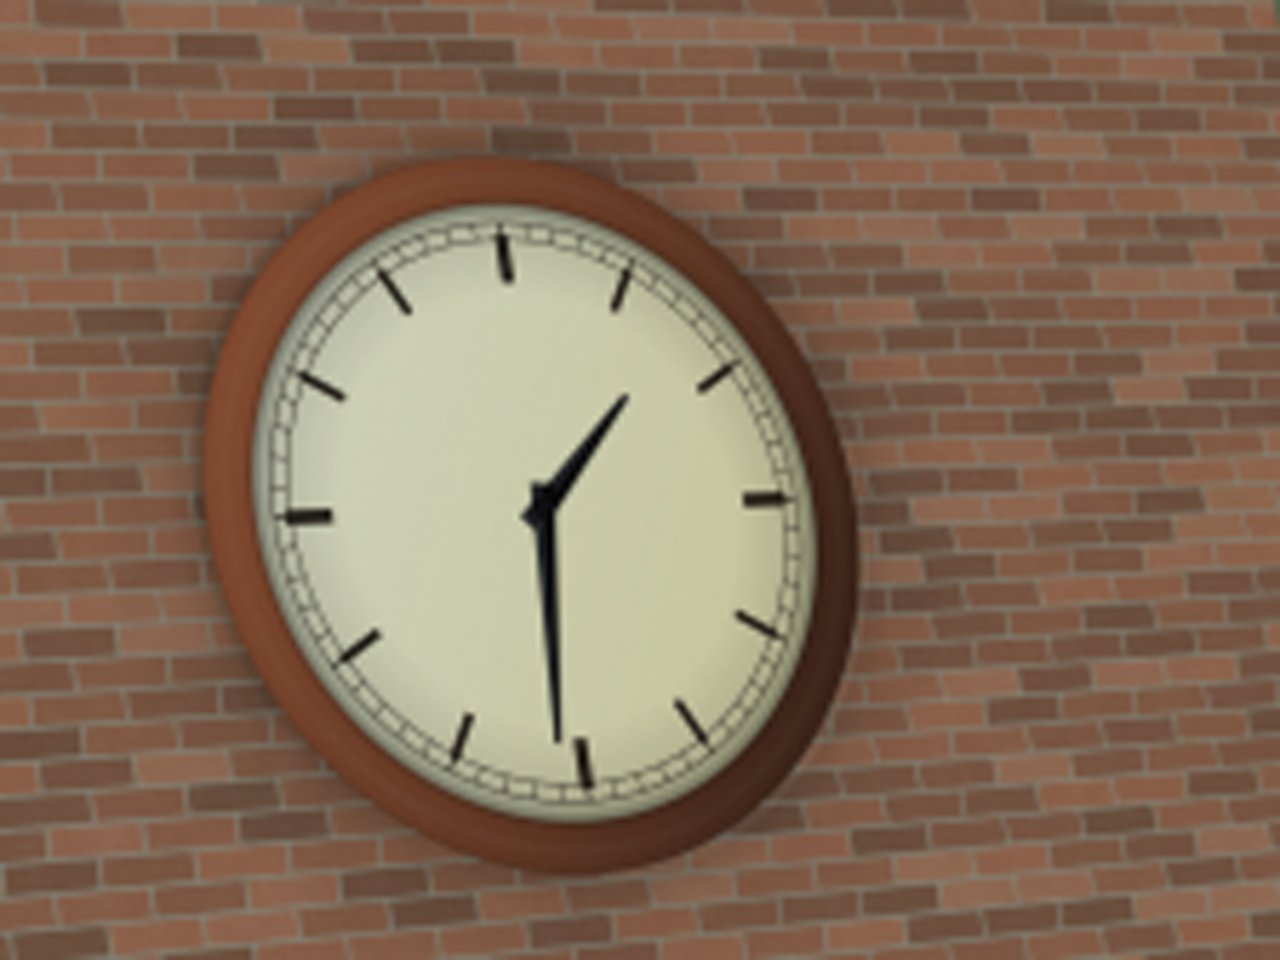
1:31
